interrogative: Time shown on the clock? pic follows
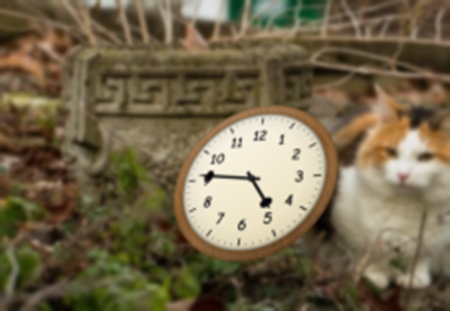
4:46
